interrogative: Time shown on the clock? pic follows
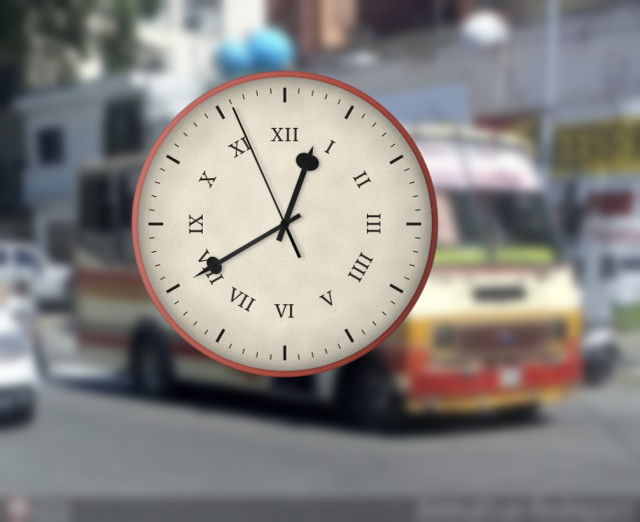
12:39:56
